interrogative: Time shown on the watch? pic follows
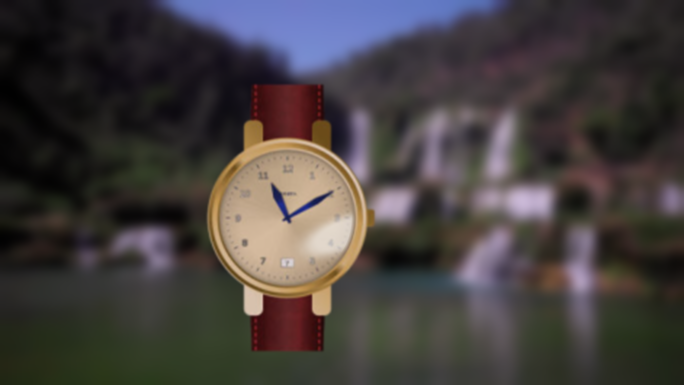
11:10
